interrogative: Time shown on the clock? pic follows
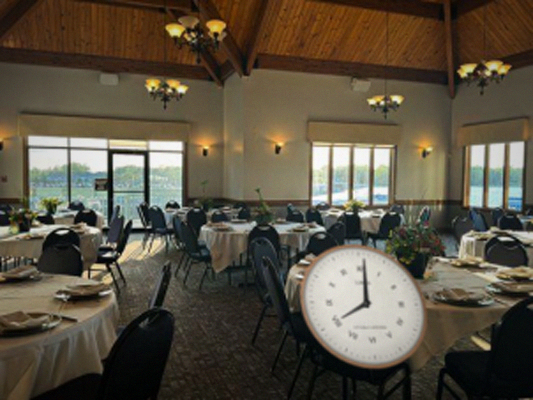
8:01
